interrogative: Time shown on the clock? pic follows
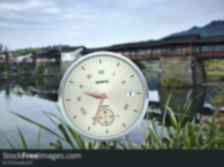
9:34
